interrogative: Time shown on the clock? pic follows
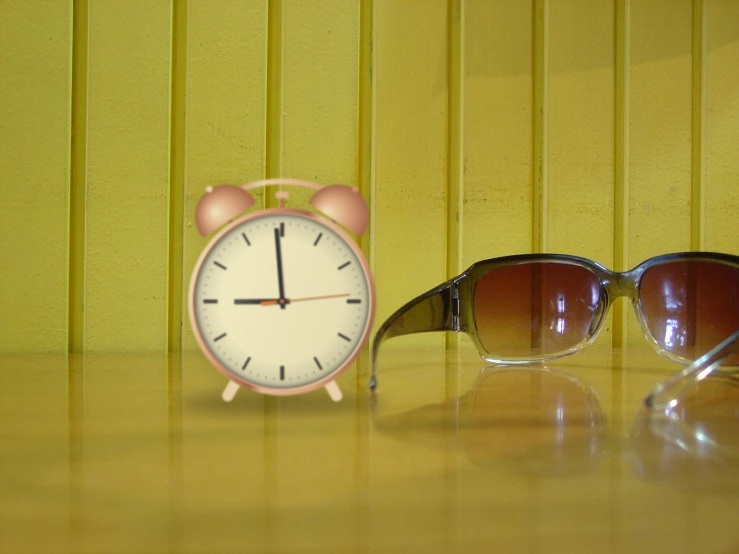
8:59:14
